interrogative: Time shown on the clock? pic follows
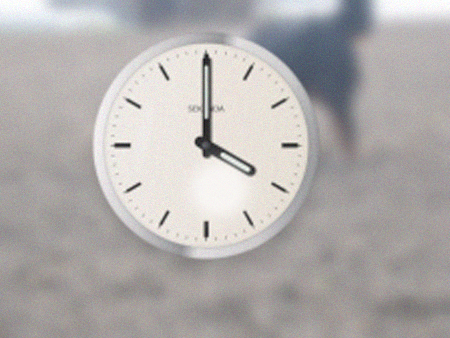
4:00
